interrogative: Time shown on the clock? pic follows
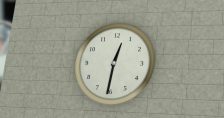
12:31
